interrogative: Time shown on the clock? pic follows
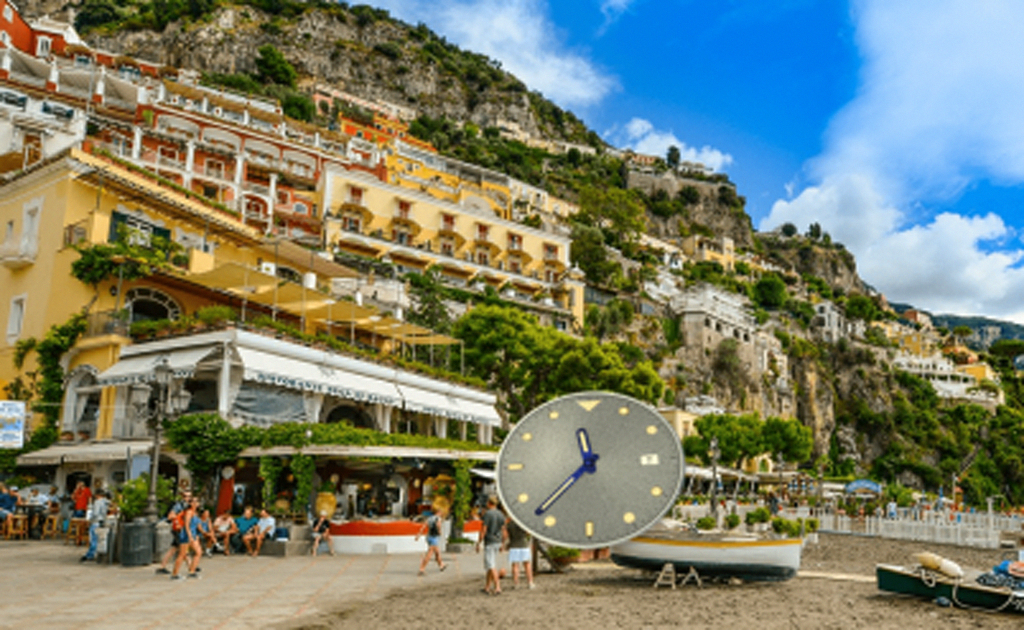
11:37
